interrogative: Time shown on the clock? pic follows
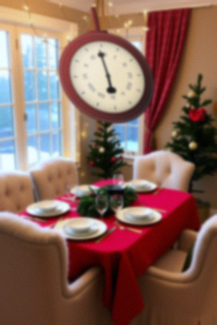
5:59
